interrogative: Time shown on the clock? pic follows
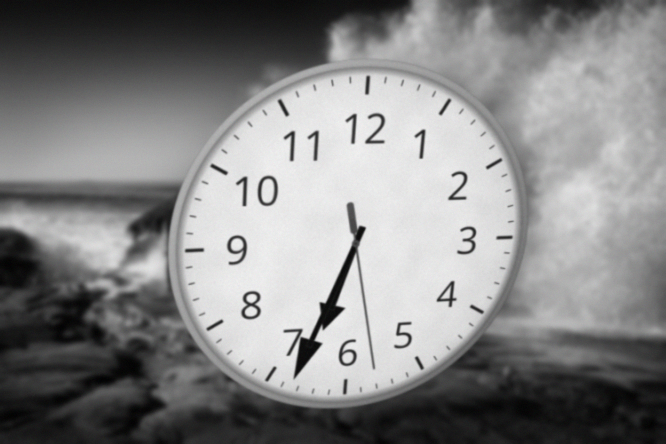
6:33:28
